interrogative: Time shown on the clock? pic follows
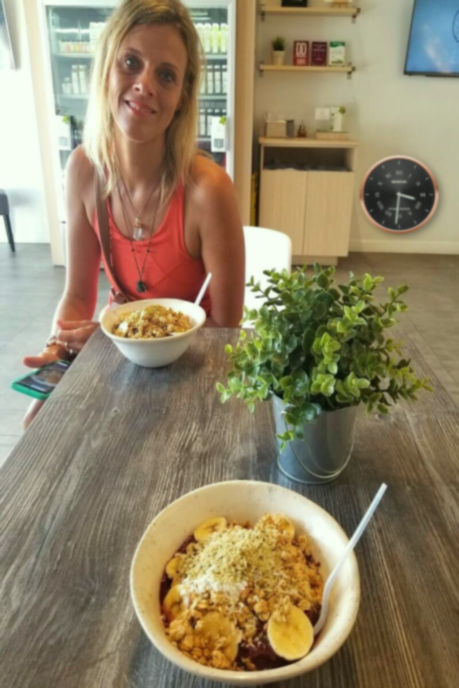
3:31
